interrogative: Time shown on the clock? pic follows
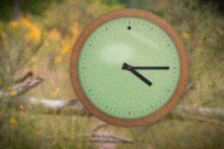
4:15
